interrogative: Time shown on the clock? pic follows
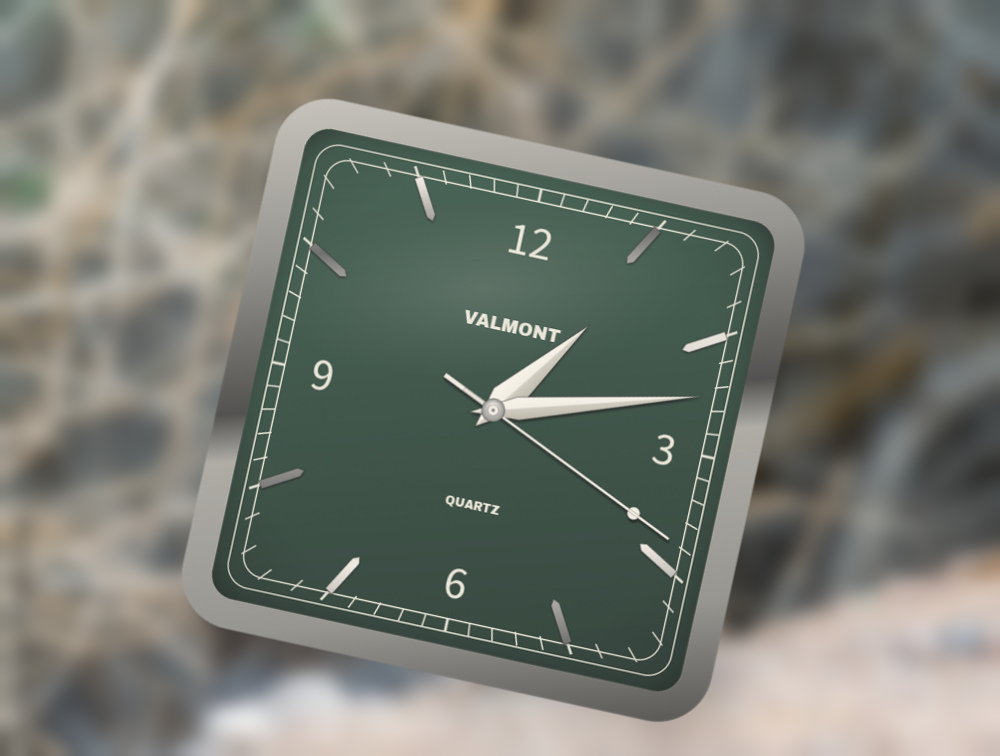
1:12:19
